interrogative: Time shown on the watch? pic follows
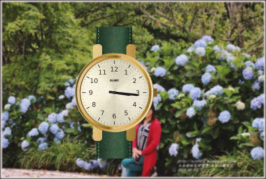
3:16
